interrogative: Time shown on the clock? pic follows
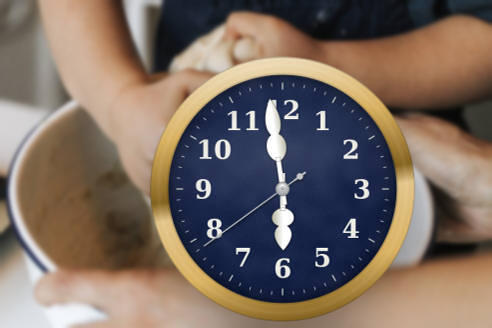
5:58:39
